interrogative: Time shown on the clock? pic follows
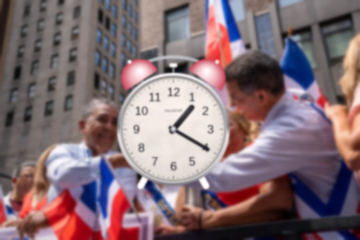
1:20
